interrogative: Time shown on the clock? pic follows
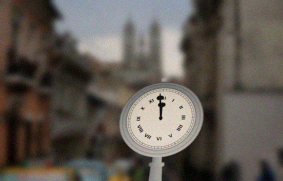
11:59
